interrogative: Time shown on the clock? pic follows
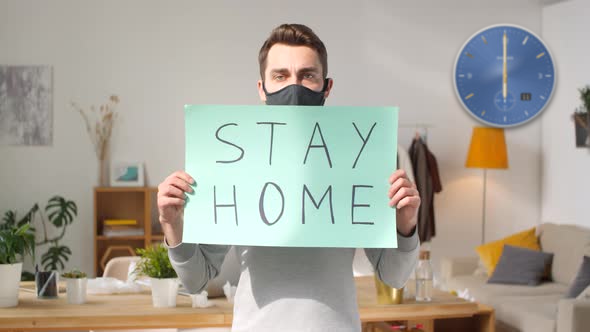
6:00
